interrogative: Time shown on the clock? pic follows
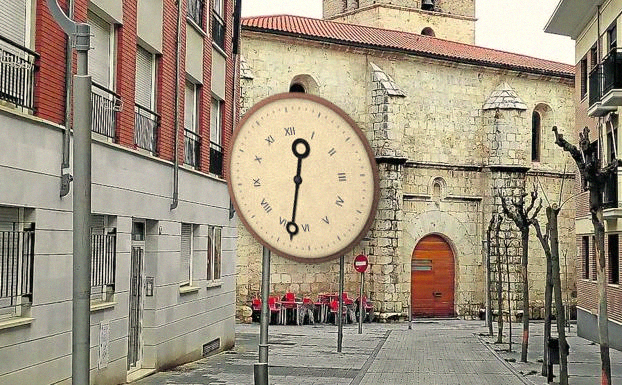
12:33
